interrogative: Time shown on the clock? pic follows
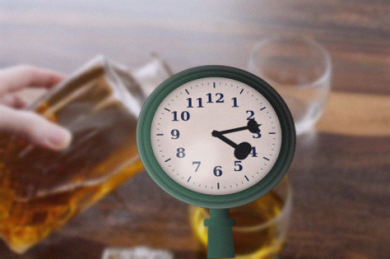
4:13
